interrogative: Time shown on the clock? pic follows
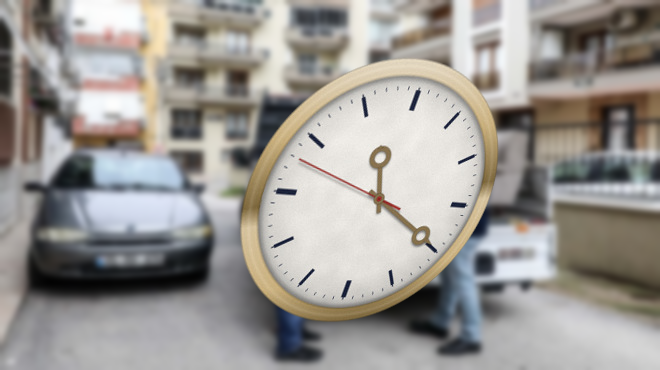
11:19:48
